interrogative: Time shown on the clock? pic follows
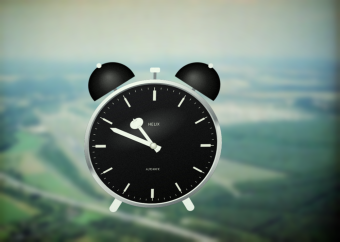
10:49
